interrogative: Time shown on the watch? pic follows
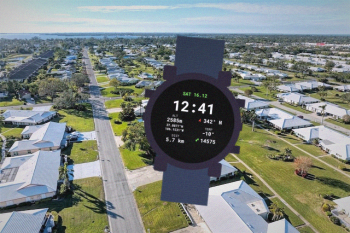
12:41
